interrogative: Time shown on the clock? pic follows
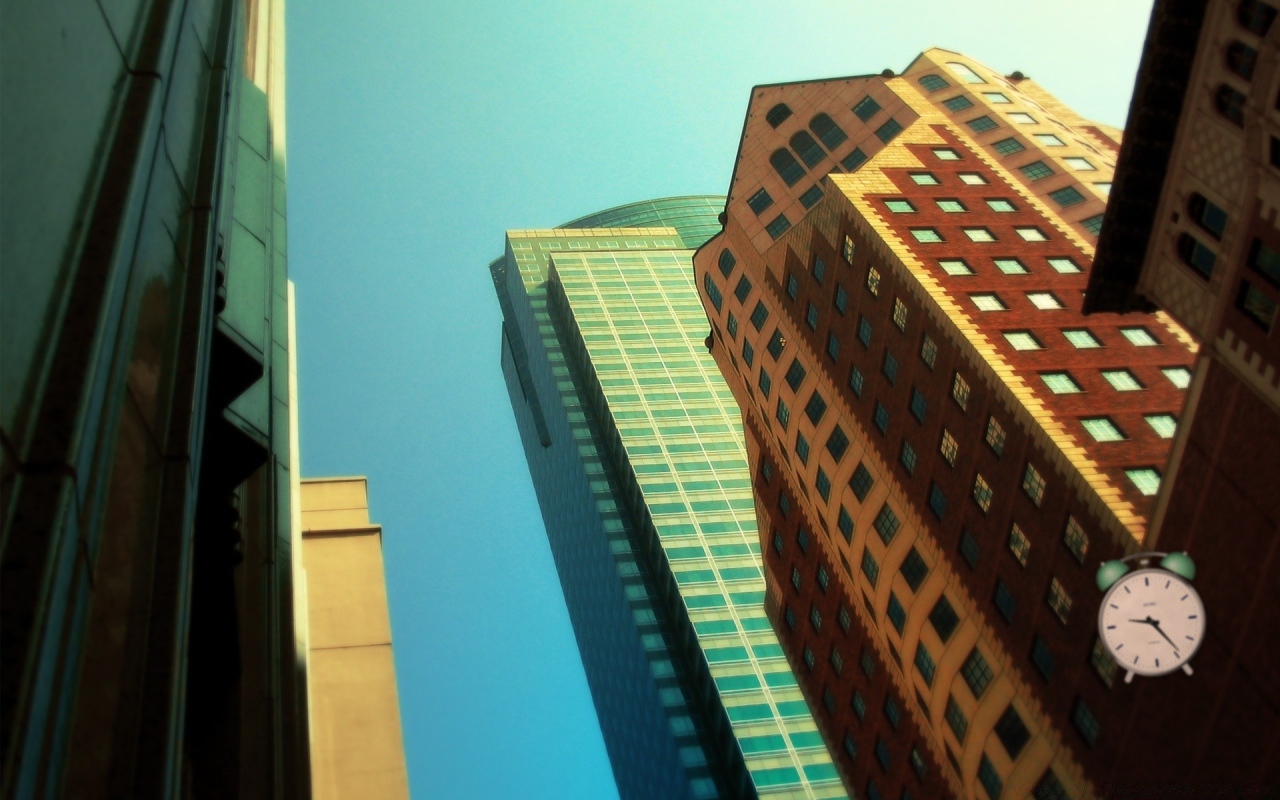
9:24
